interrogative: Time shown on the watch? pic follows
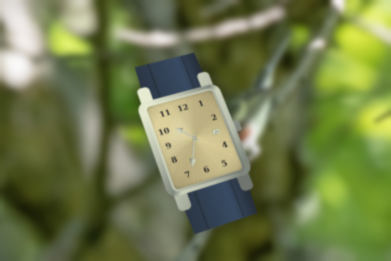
10:34
